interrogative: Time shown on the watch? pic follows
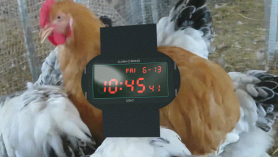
10:45:41
